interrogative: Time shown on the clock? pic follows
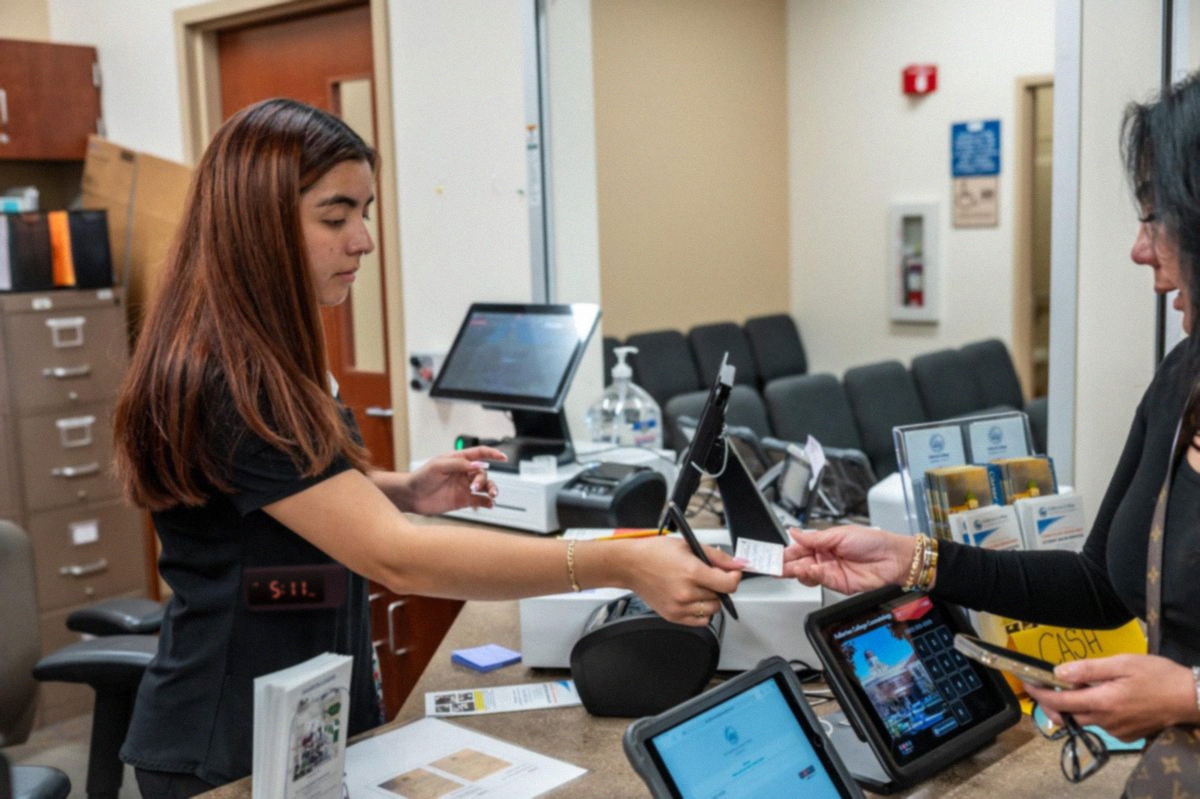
5:11
